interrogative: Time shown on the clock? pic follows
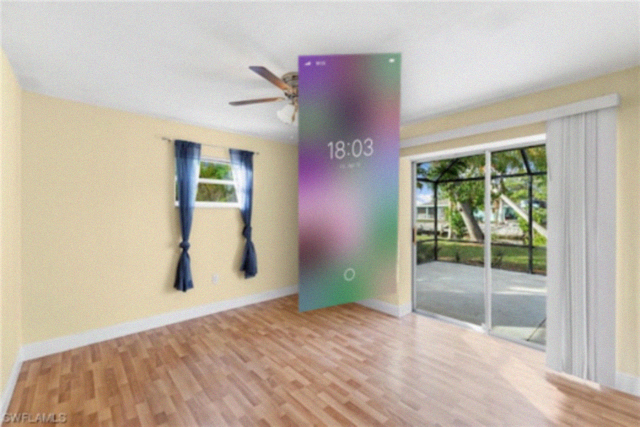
18:03
